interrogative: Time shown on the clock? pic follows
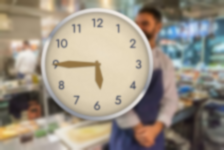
5:45
